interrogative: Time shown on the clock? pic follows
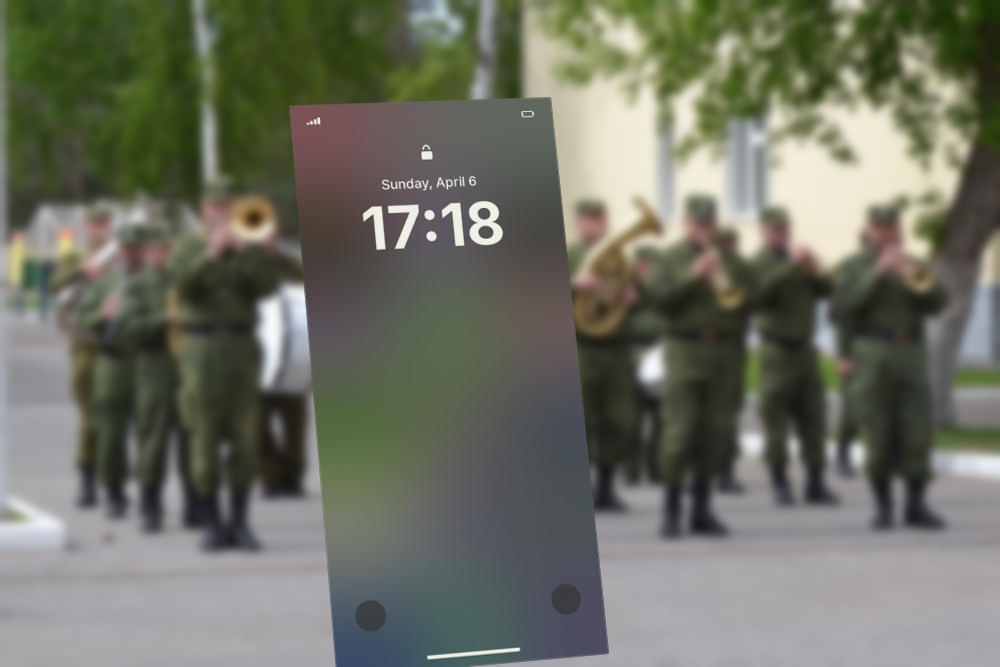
17:18
